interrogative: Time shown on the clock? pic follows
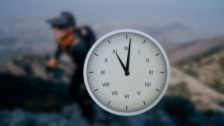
11:01
